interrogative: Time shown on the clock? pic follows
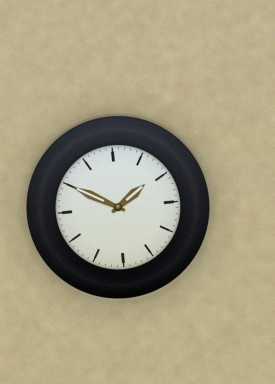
1:50
